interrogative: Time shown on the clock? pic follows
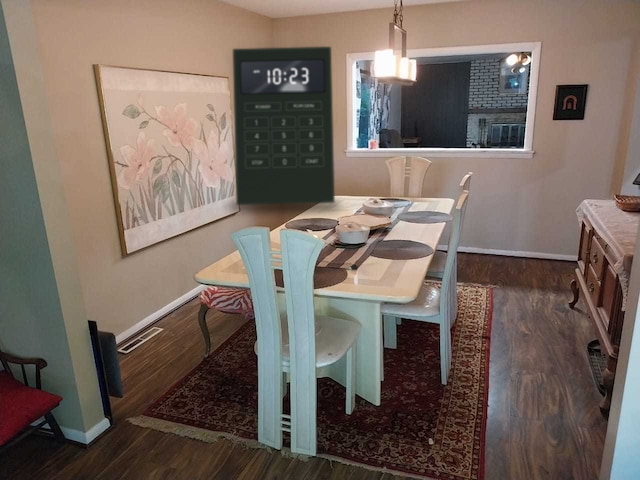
10:23
